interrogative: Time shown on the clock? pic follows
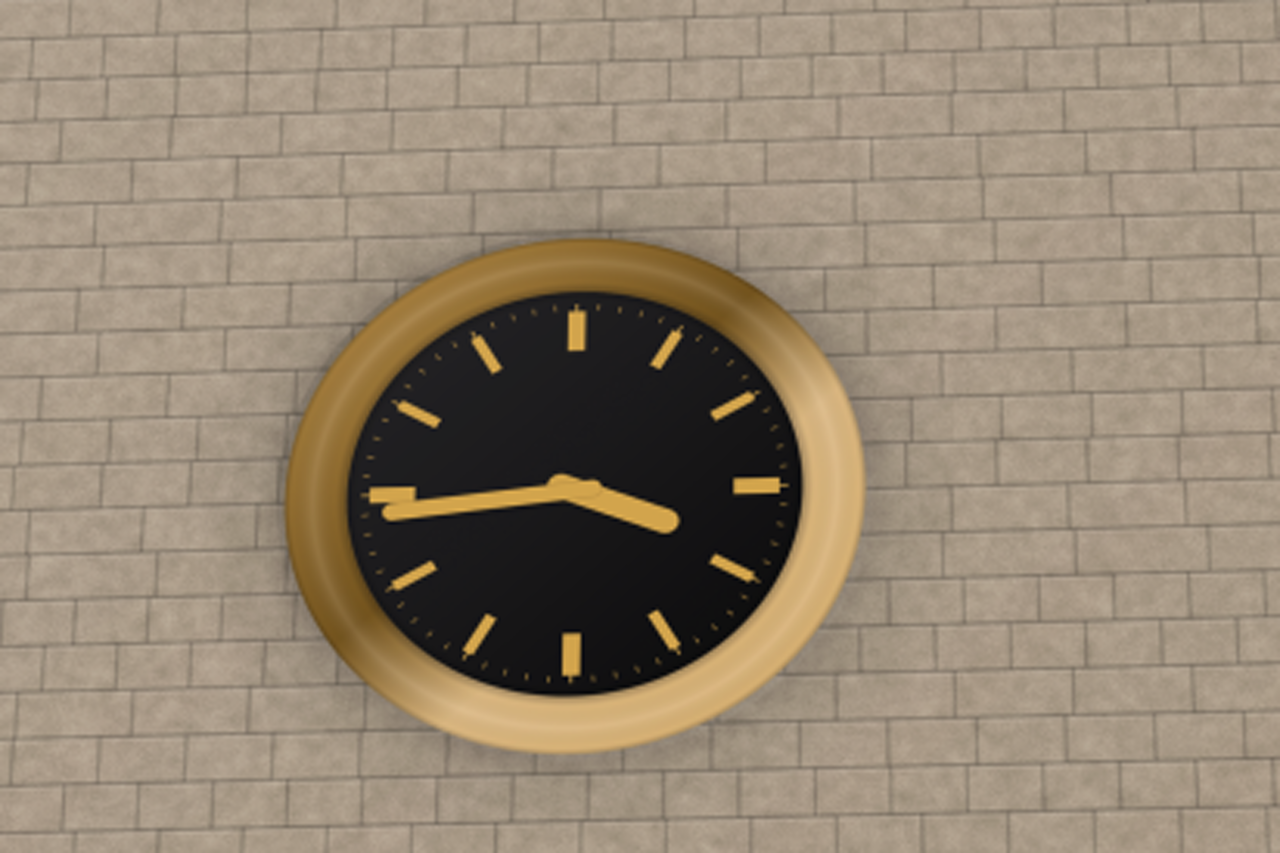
3:44
